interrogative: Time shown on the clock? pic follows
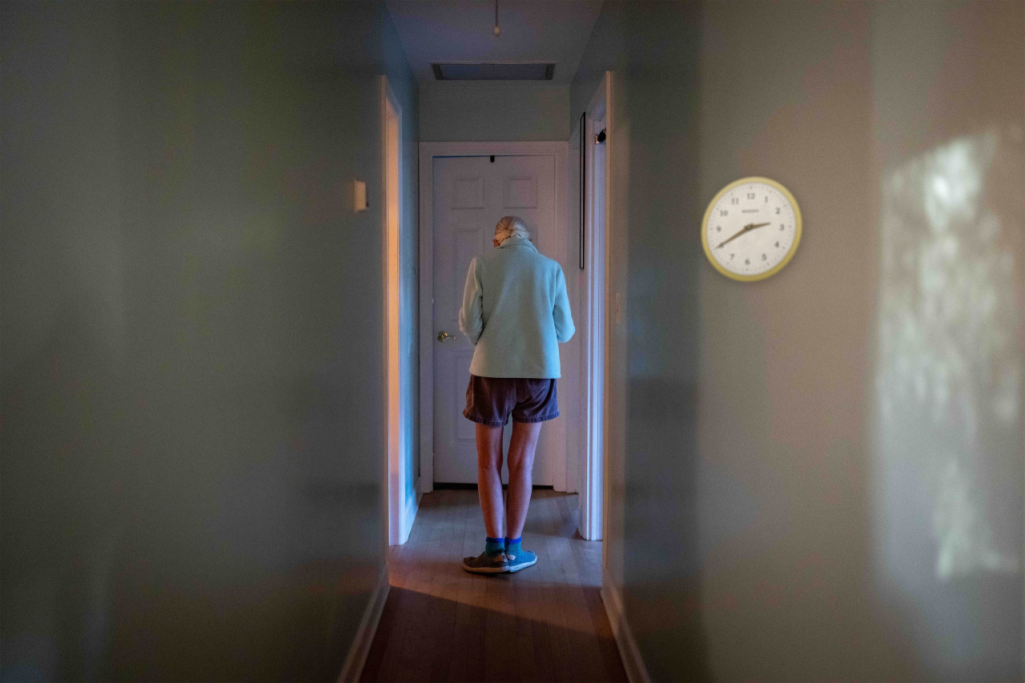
2:40
